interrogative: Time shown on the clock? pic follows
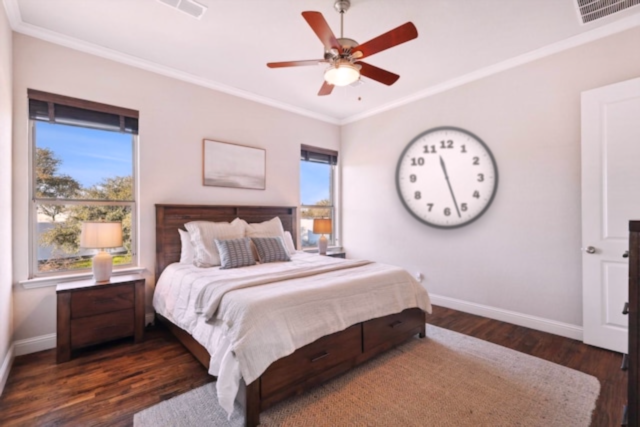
11:27
